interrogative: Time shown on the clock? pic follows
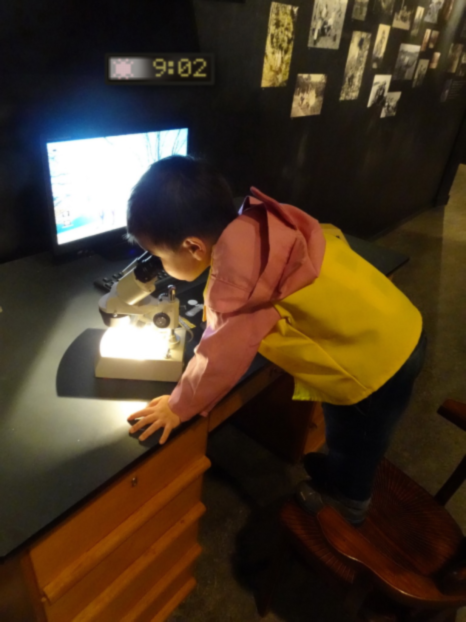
9:02
